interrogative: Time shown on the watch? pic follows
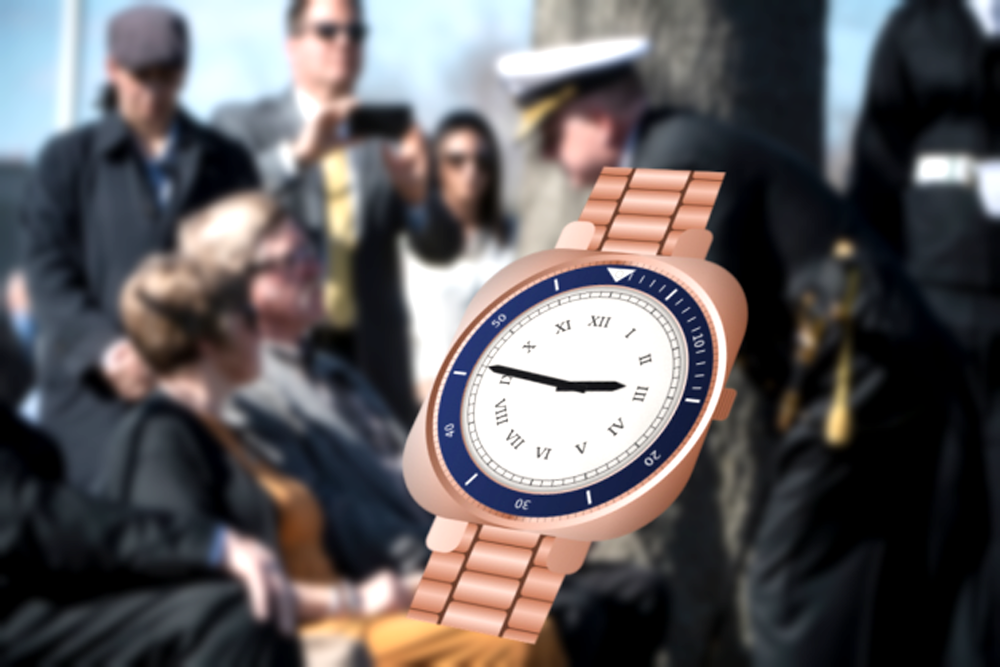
2:46
